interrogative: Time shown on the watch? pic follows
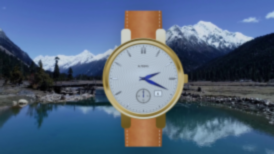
2:19
